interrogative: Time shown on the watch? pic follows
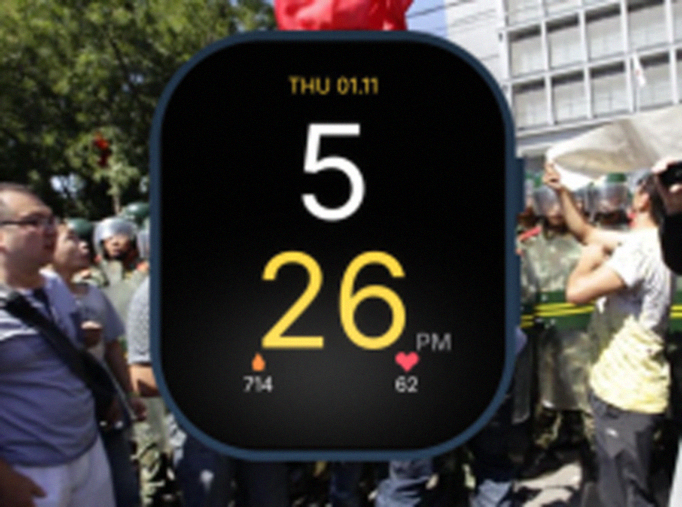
5:26
